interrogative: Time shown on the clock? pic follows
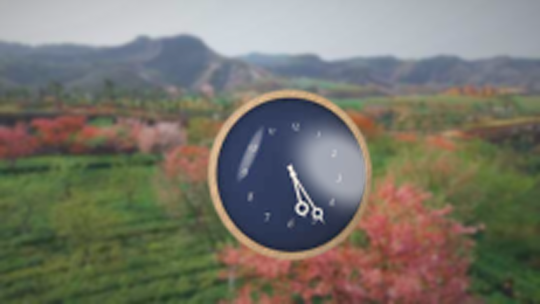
5:24
